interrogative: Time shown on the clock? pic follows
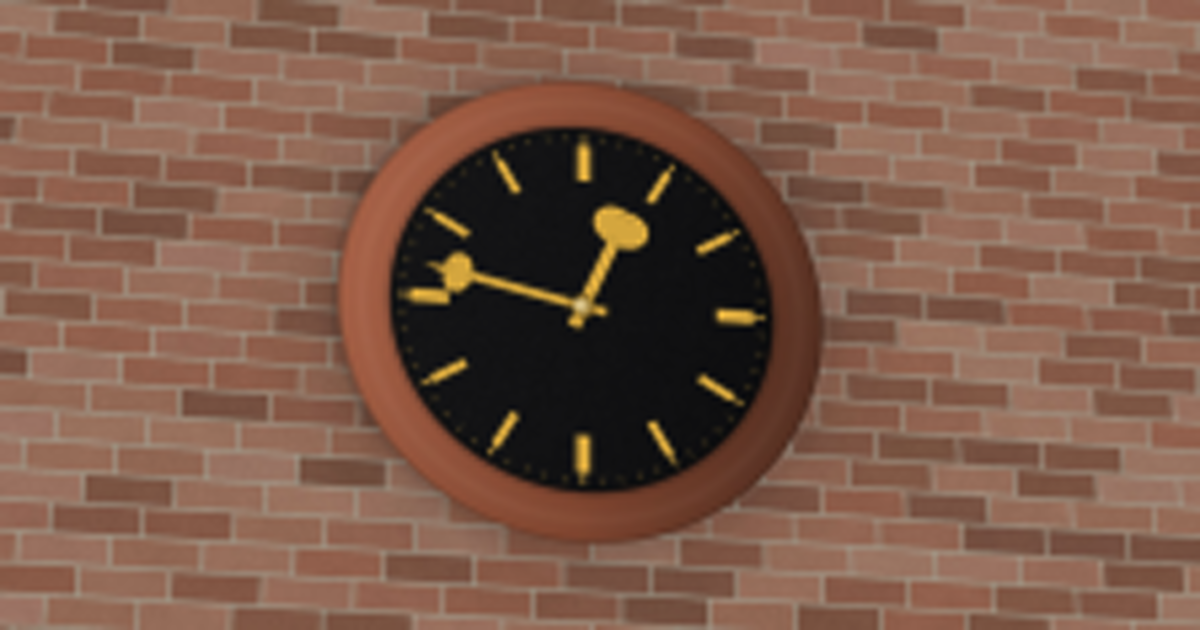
12:47
